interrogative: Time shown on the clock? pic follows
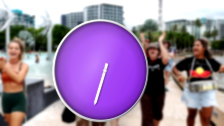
6:33
